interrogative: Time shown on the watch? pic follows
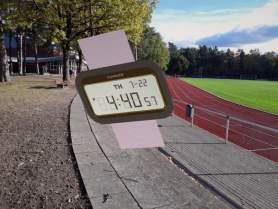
4:40:57
